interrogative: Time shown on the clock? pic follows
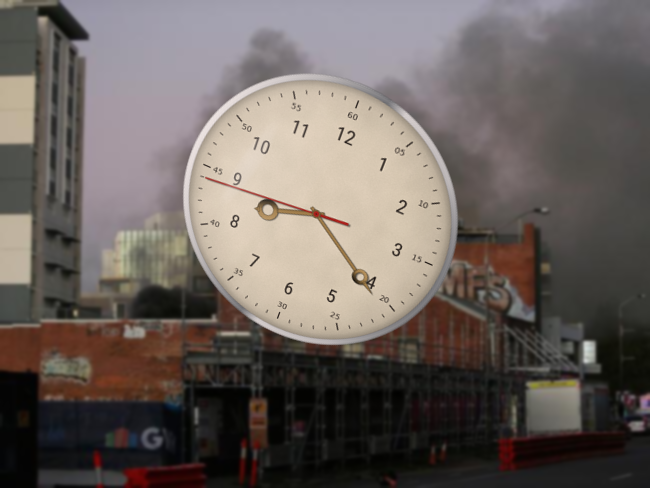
8:20:44
